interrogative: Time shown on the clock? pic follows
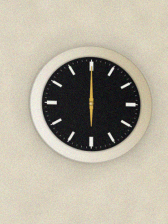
6:00
